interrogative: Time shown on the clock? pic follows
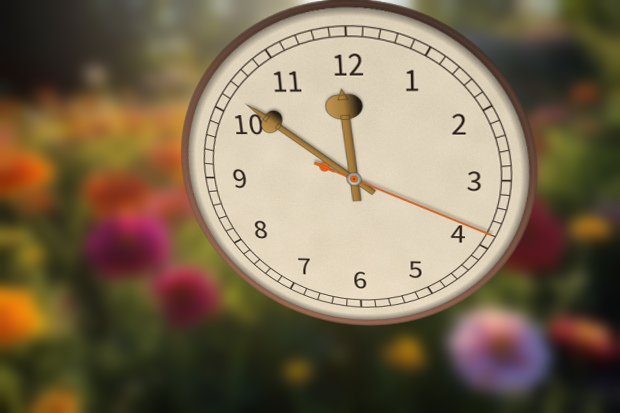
11:51:19
